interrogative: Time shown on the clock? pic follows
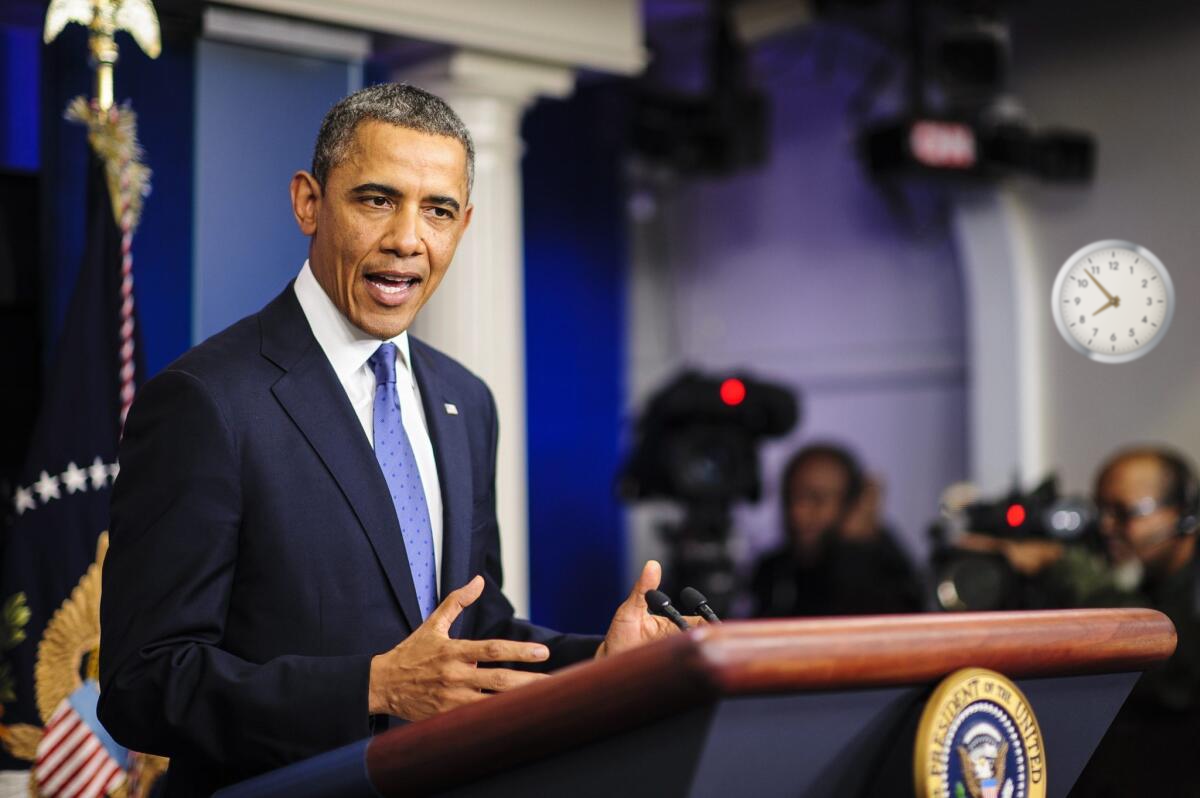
7:53
